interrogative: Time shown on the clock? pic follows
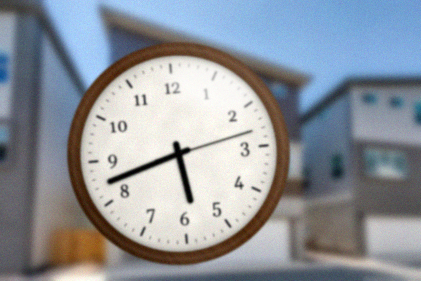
5:42:13
